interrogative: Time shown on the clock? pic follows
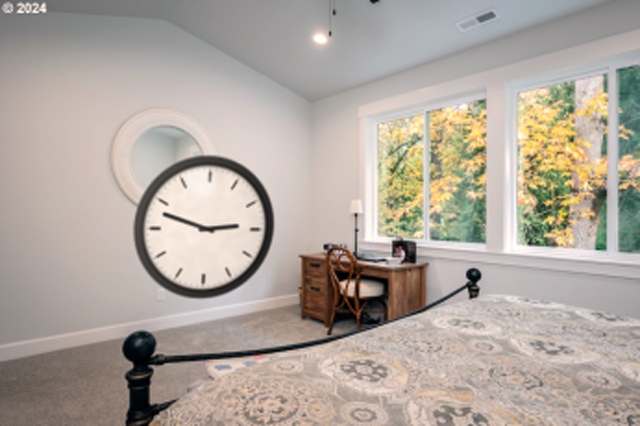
2:48
